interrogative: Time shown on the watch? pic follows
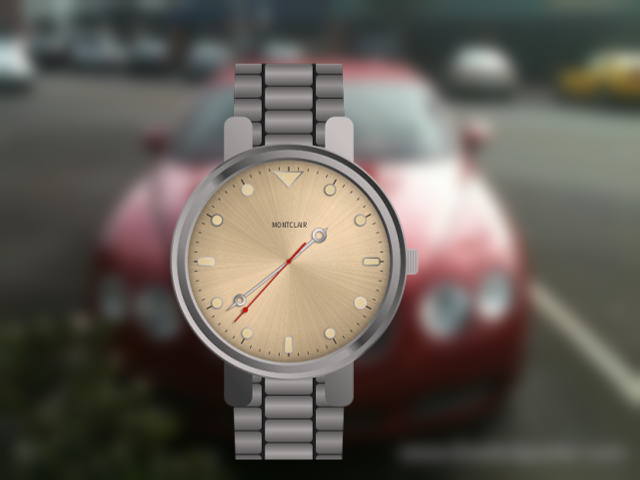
1:38:37
